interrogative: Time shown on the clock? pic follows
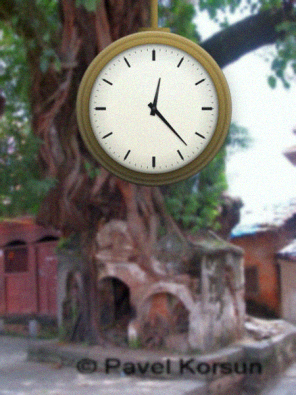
12:23
